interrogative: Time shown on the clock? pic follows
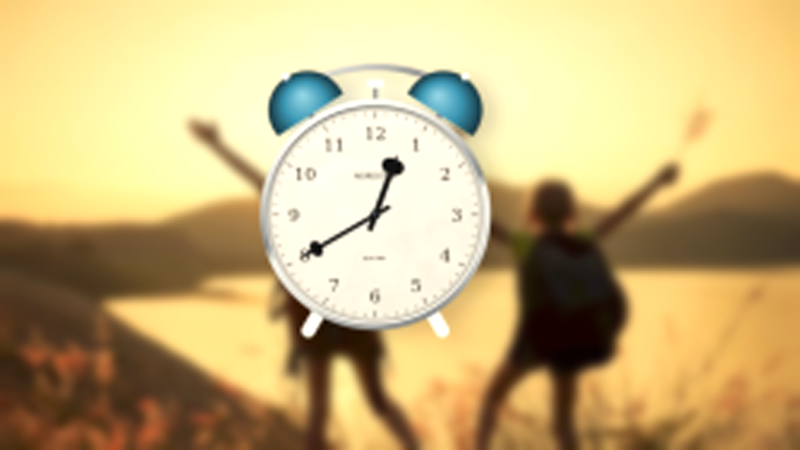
12:40
